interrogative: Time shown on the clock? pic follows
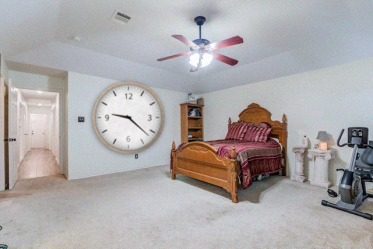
9:22
